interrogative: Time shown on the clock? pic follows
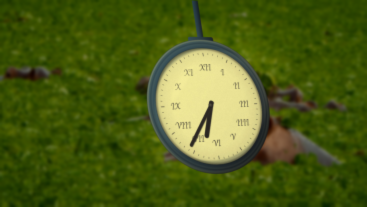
6:36
